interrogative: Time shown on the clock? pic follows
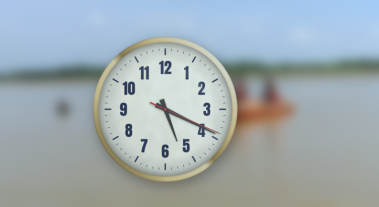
5:19:19
